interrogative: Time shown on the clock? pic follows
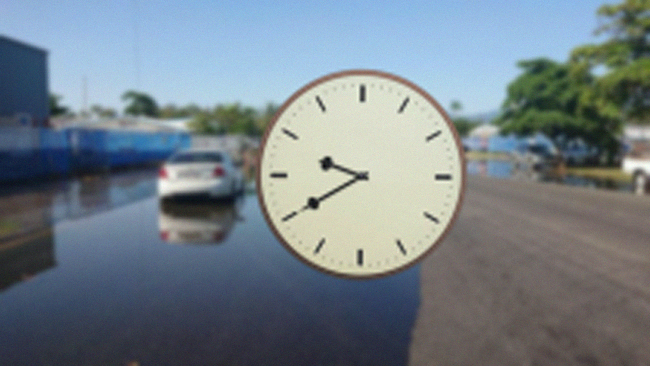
9:40
